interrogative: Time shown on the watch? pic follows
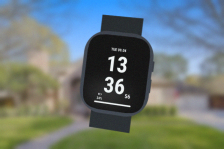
13:36
